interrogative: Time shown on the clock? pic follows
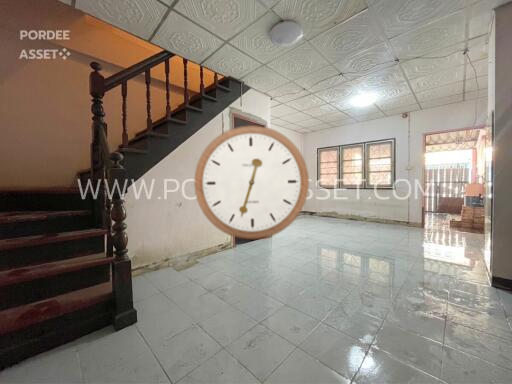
12:33
